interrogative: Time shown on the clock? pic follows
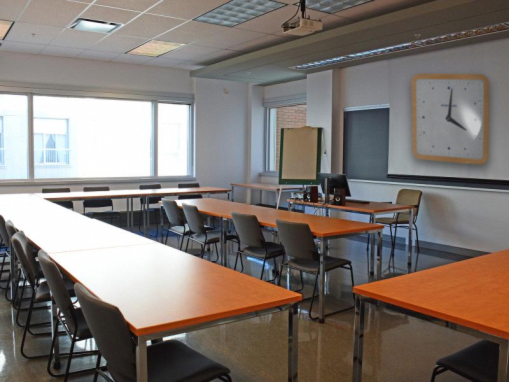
4:01
